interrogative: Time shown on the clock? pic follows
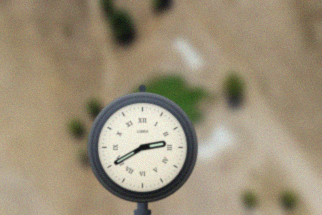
2:40
